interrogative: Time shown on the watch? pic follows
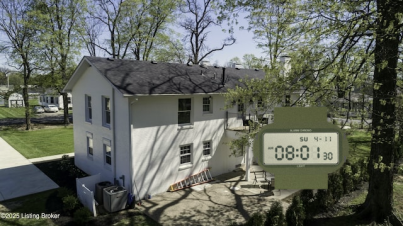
8:01:30
